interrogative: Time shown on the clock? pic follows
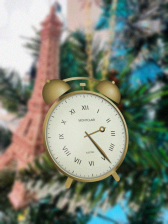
2:24
